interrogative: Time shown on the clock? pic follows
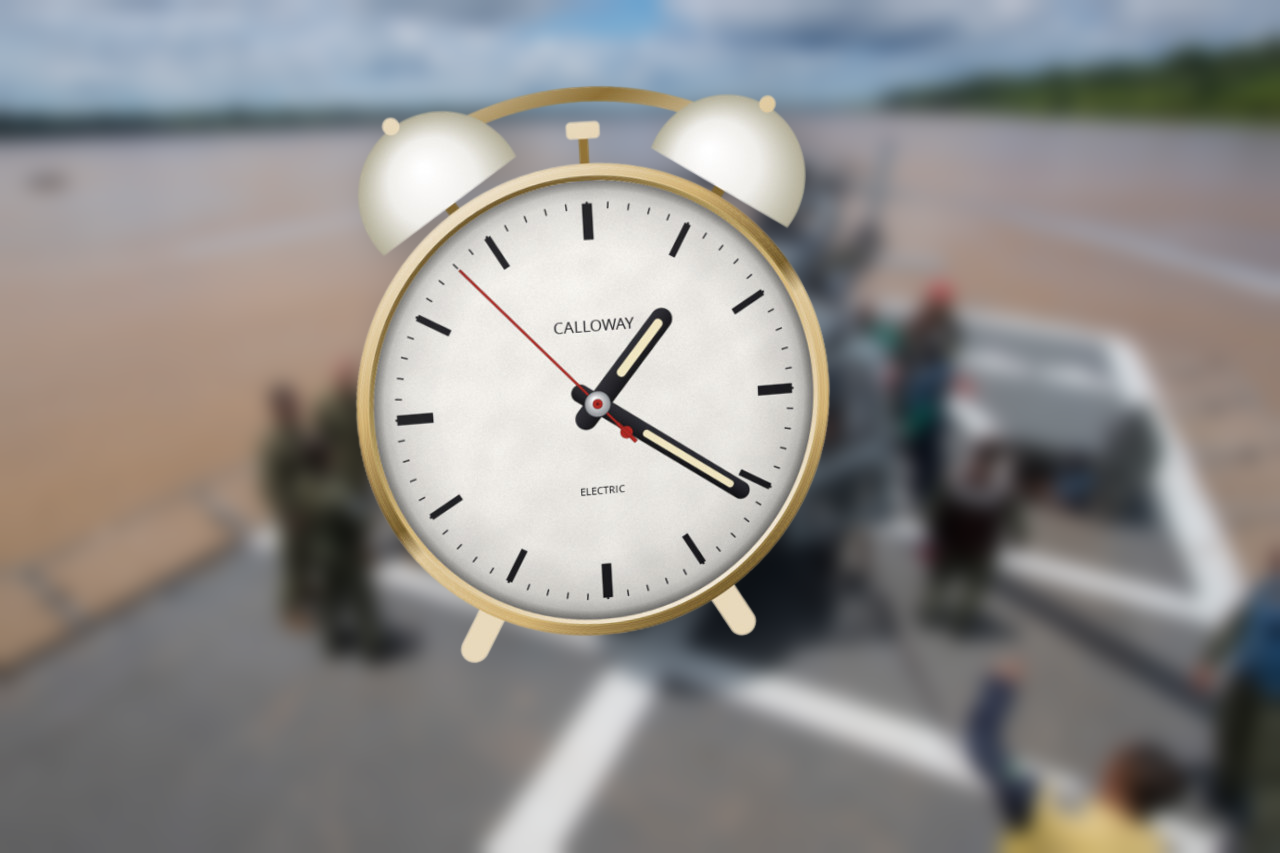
1:20:53
